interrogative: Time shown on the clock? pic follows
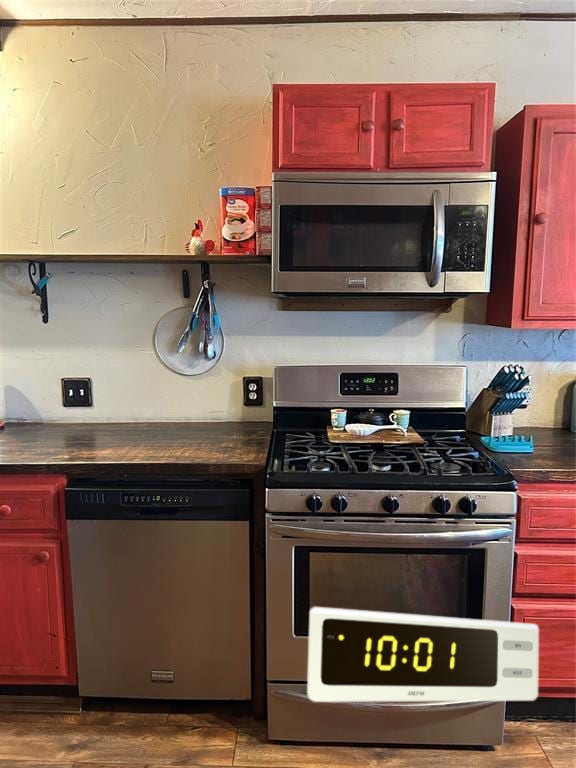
10:01
